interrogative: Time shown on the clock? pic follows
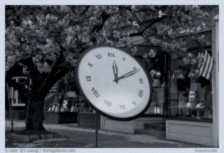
12:11
